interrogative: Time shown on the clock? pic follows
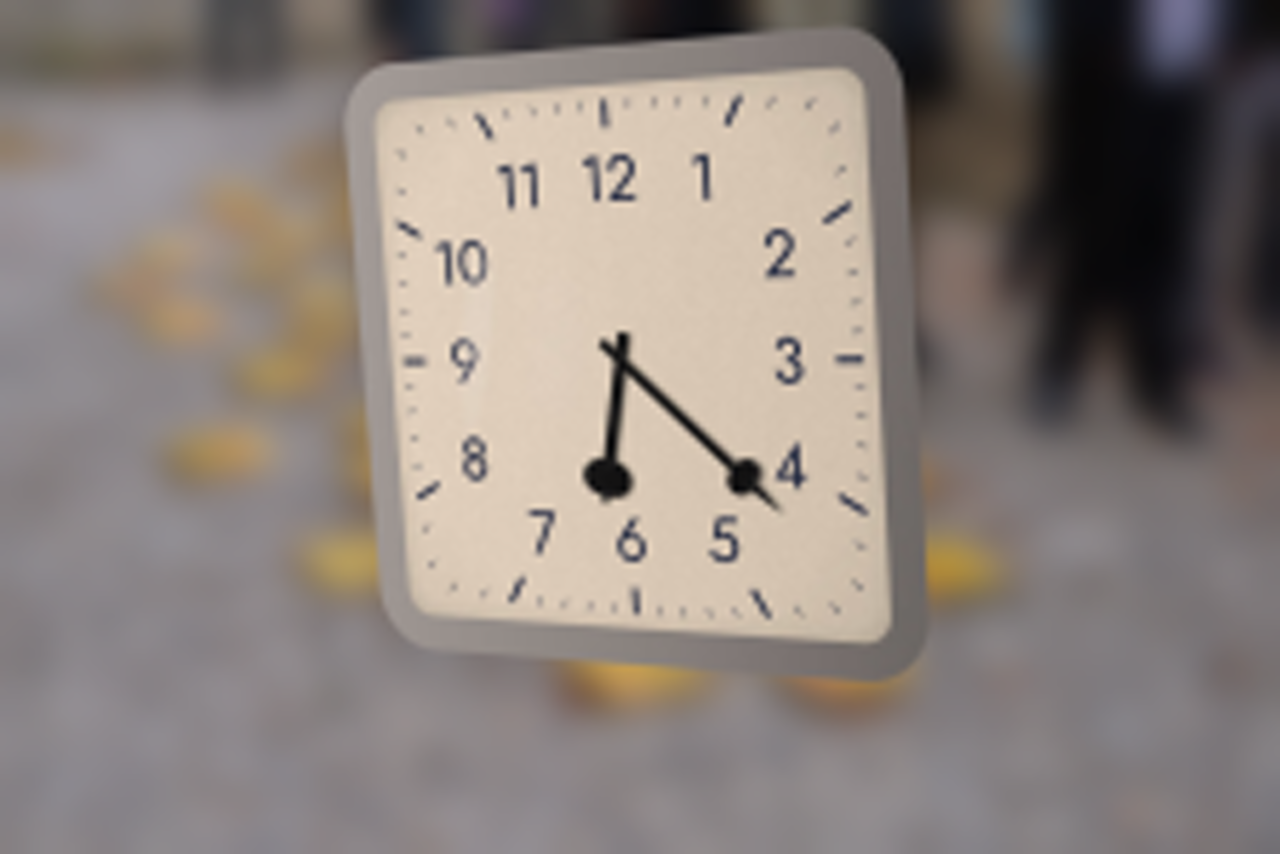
6:22
